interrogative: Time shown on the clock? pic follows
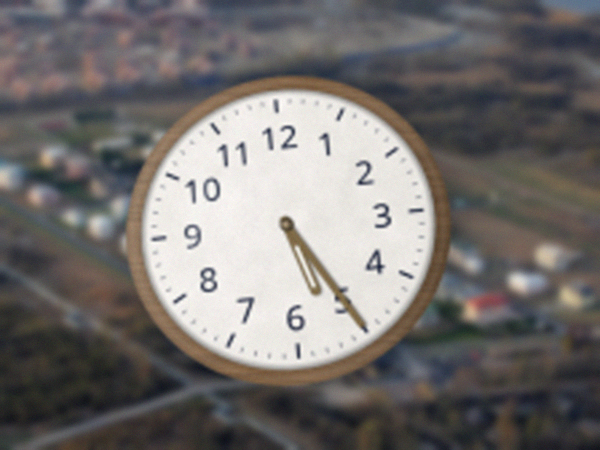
5:25
